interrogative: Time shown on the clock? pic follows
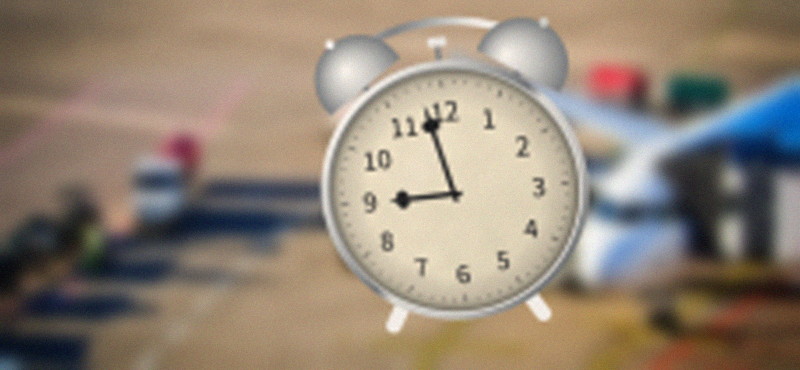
8:58
